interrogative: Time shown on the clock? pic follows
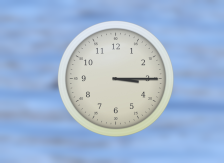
3:15
